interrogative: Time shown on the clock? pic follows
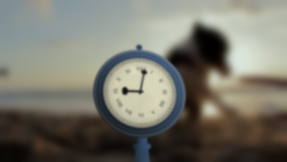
9:02
